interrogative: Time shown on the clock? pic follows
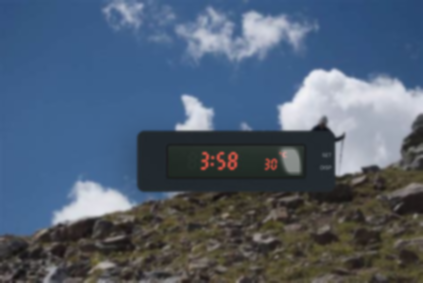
3:58
